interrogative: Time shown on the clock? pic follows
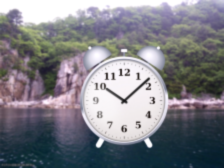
10:08
